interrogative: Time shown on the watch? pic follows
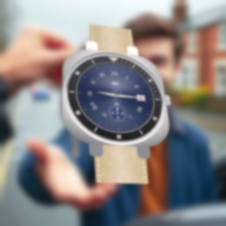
9:15
